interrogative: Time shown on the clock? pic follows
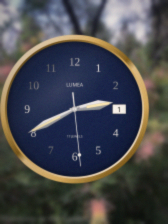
2:40:29
